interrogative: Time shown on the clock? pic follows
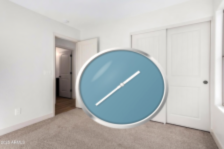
1:38
